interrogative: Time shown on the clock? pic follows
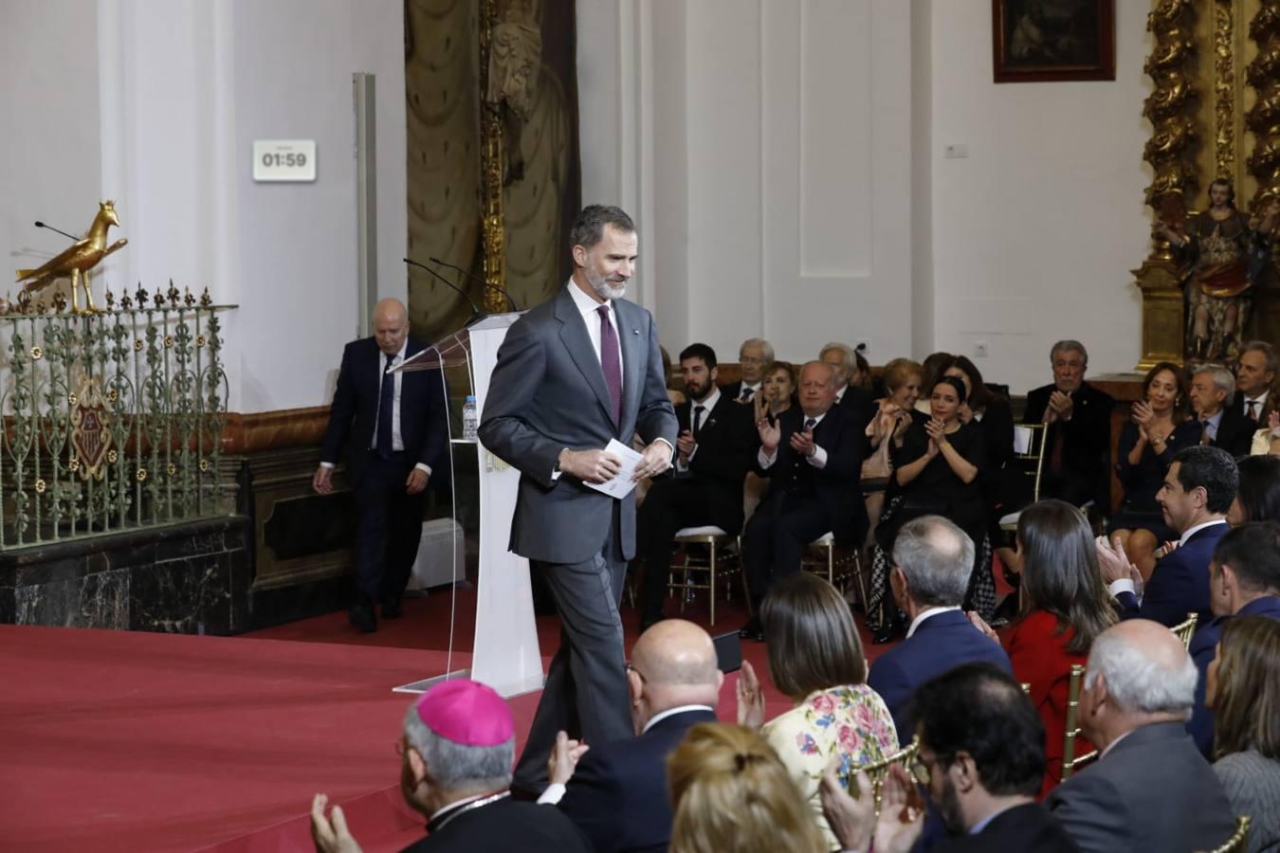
1:59
